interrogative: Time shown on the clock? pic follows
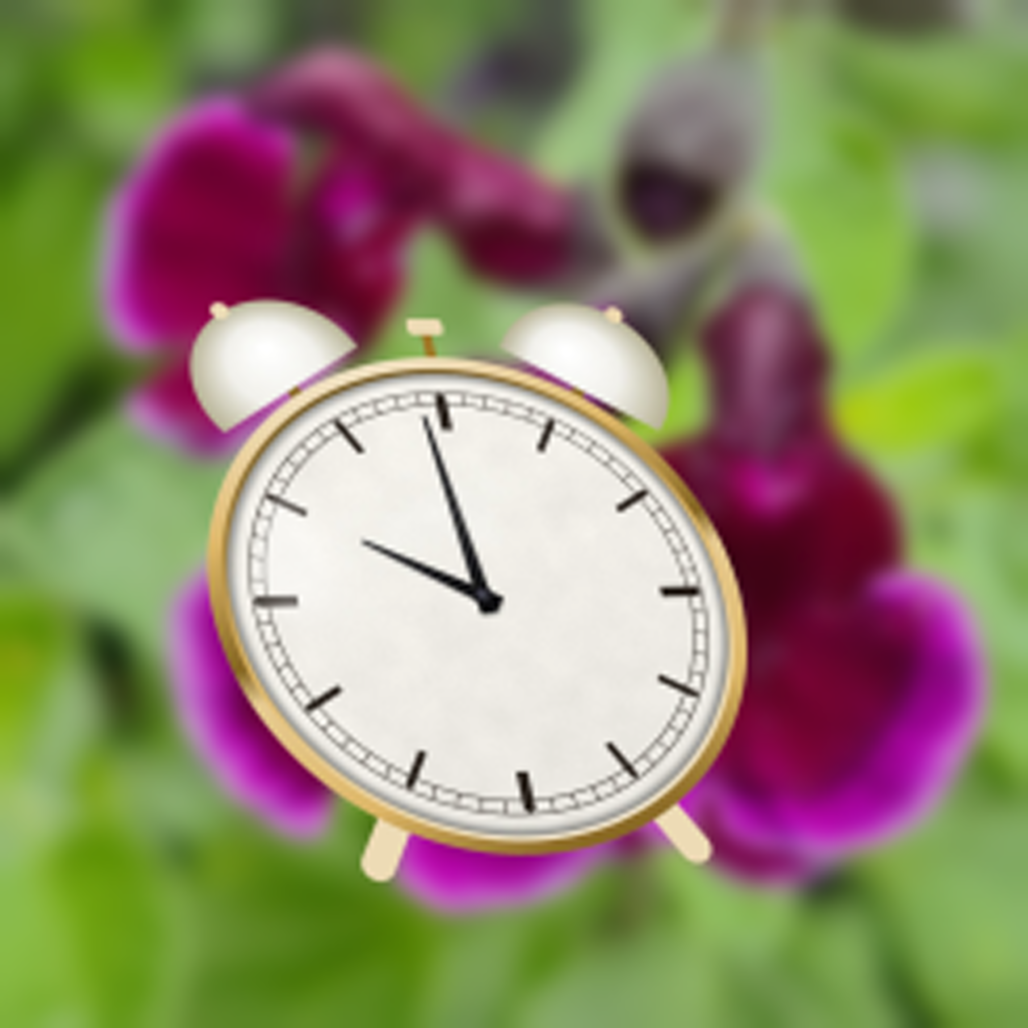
9:59
